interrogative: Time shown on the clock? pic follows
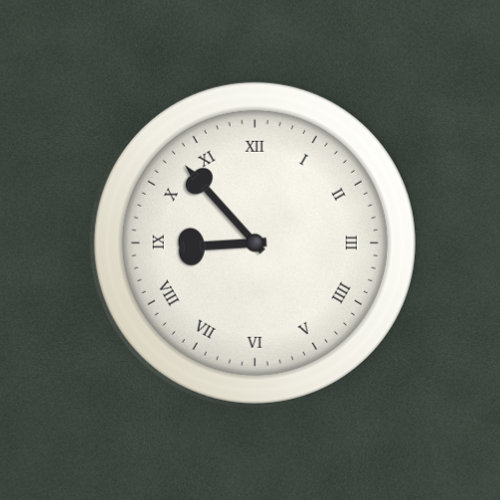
8:53
